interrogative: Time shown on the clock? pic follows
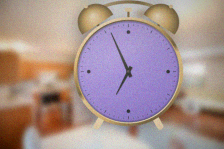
6:56
